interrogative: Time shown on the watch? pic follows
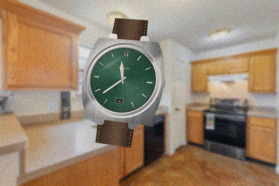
11:38
